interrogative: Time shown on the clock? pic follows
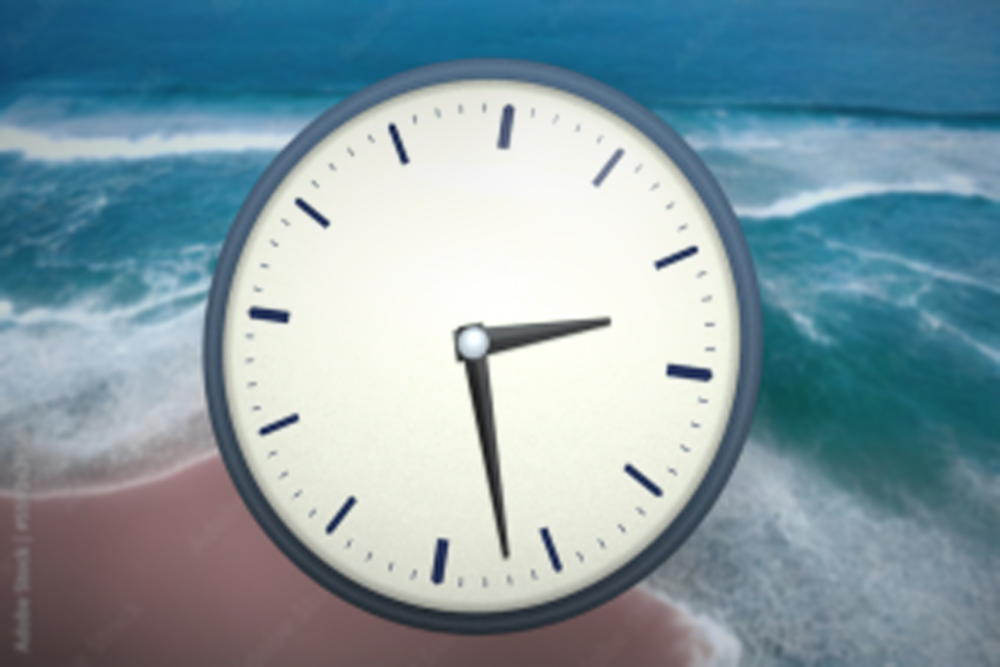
2:27
